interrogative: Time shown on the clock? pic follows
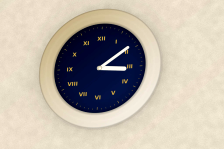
3:09
